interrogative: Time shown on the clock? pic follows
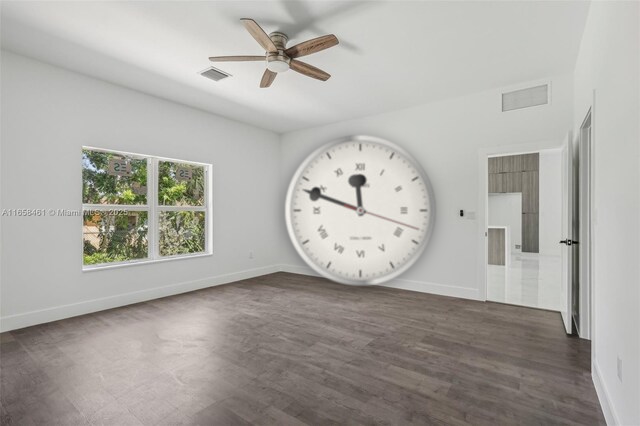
11:48:18
